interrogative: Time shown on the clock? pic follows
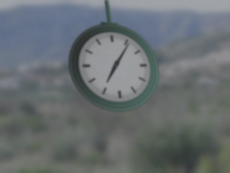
7:06
